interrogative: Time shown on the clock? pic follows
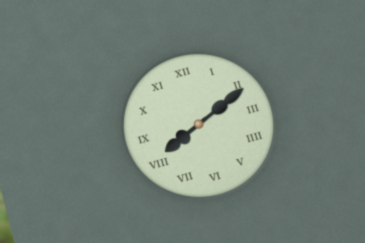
8:11
